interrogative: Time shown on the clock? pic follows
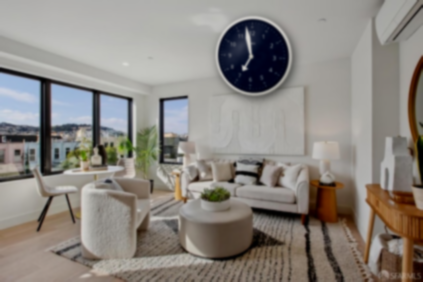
6:58
